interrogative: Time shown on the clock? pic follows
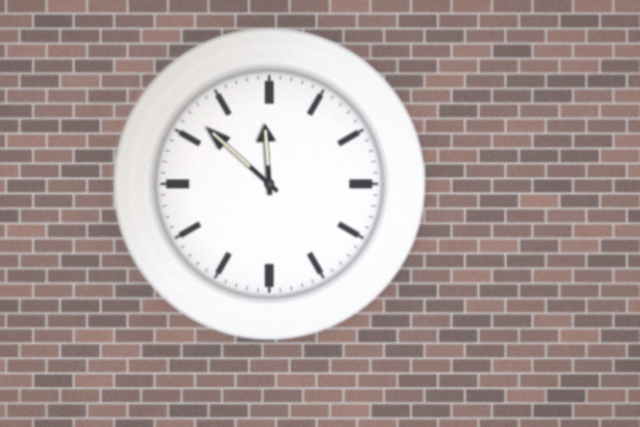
11:52
